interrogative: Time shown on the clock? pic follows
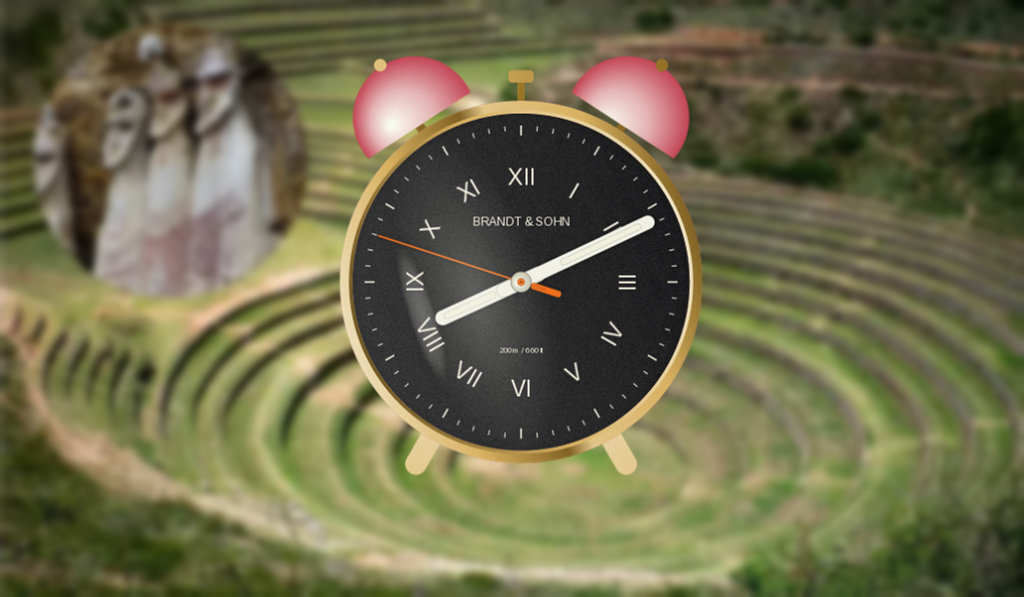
8:10:48
